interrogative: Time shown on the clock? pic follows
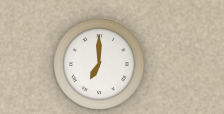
7:00
